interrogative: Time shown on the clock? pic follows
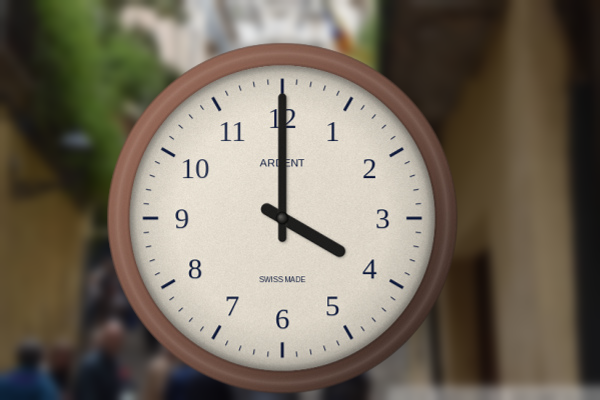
4:00
